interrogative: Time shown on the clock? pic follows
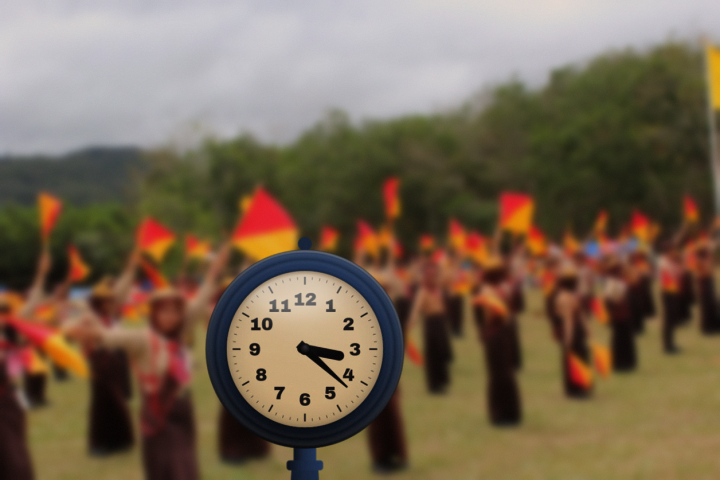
3:22
